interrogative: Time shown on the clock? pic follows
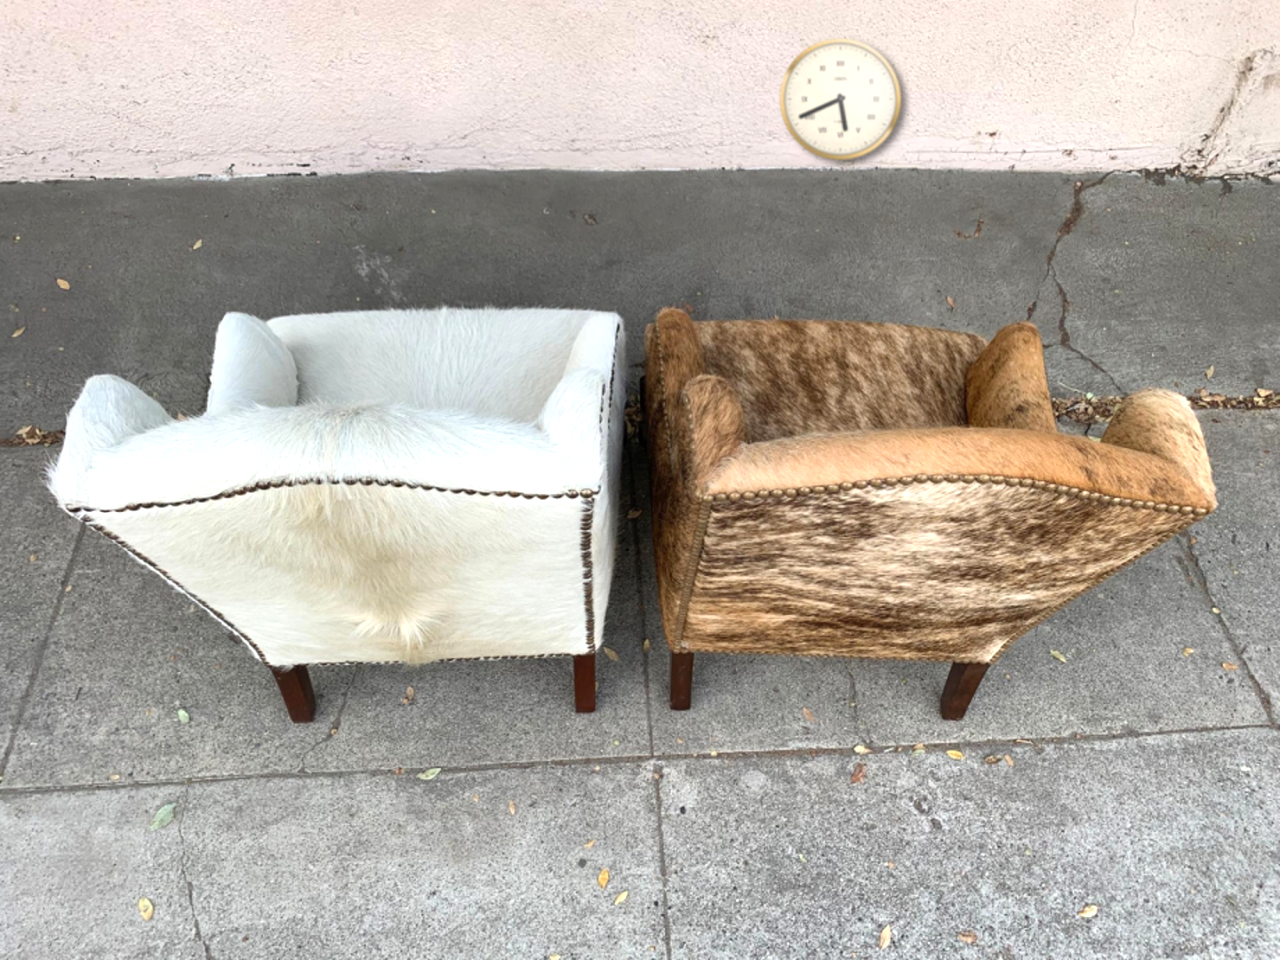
5:41
